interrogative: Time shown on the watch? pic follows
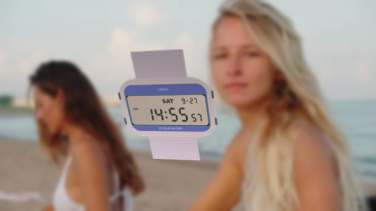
14:55:57
